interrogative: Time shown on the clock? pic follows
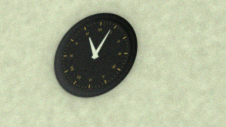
11:04
